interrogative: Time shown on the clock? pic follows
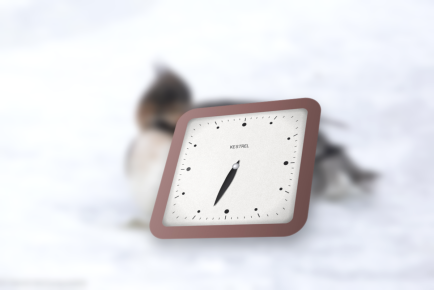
6:33
